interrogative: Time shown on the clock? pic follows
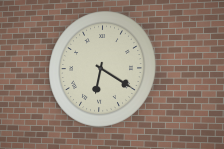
6:20
